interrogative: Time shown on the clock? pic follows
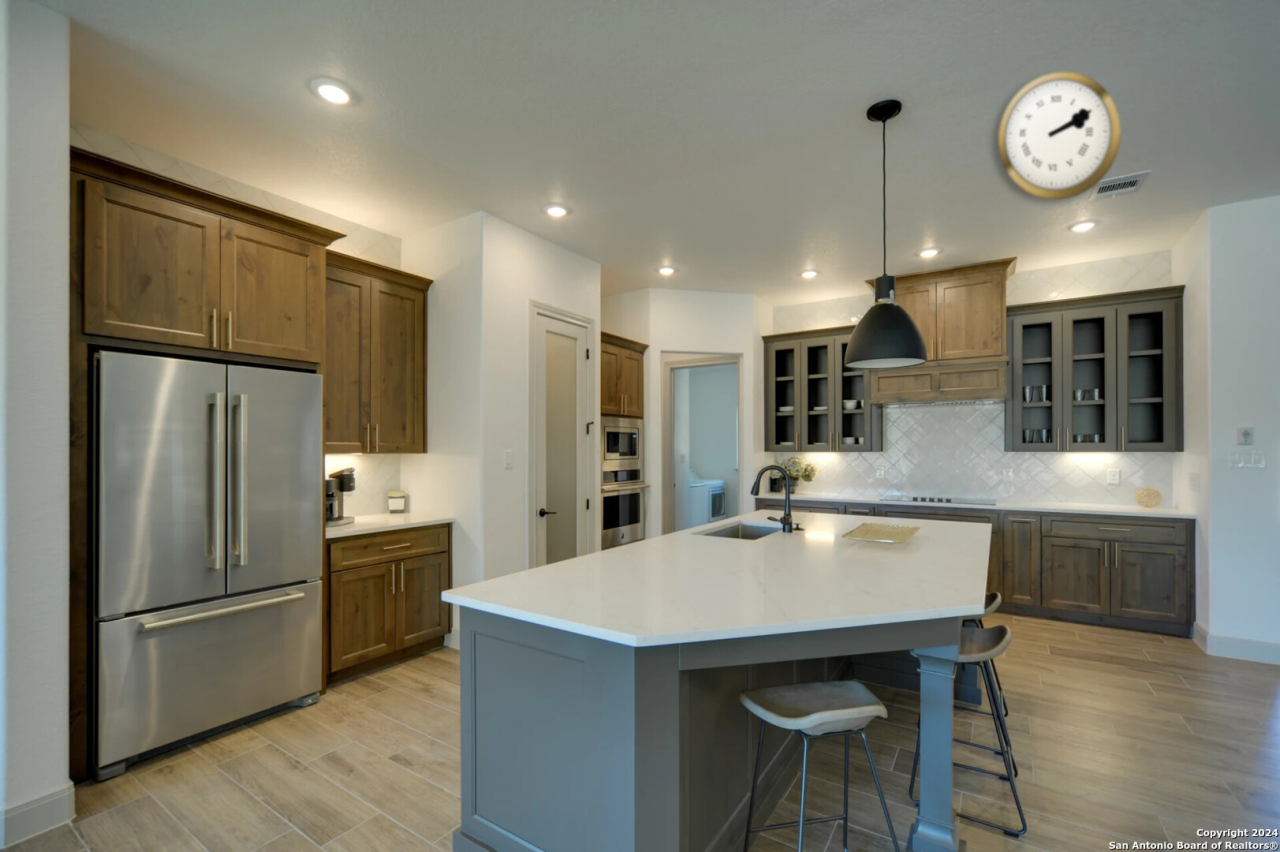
2:10
